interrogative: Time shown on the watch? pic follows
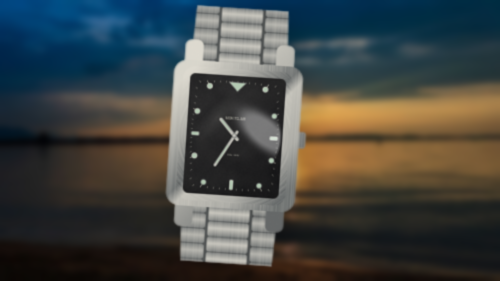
10:35
